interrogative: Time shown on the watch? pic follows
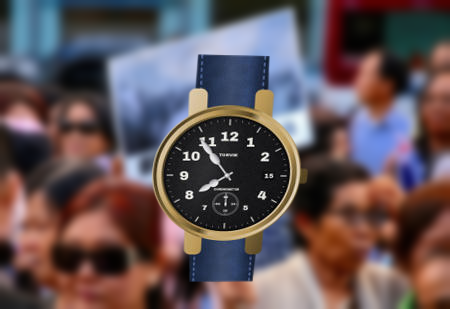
7:54
